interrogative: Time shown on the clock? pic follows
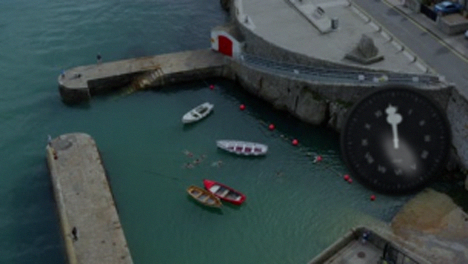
11:59
